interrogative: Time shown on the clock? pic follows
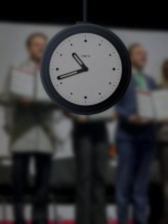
10:42
